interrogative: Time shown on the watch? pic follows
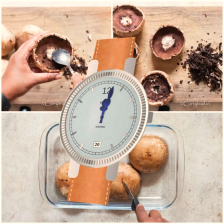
12:02
